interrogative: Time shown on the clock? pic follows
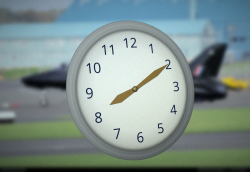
8:10
